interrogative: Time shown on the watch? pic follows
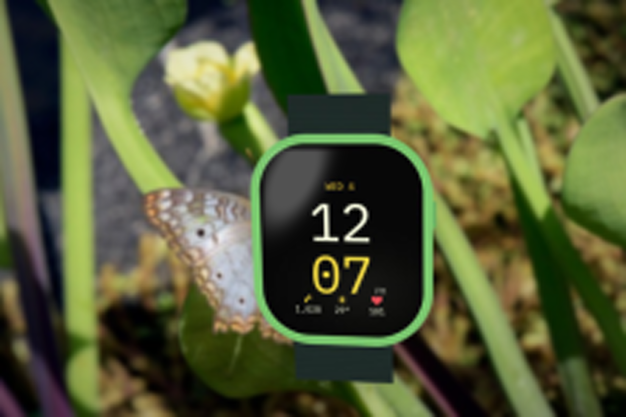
12:07
